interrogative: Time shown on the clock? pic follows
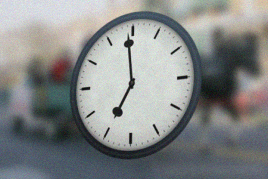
6:59
